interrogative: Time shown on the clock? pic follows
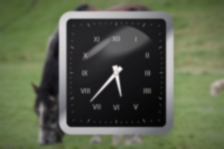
5:37
